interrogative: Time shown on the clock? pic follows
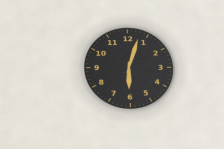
6:03
